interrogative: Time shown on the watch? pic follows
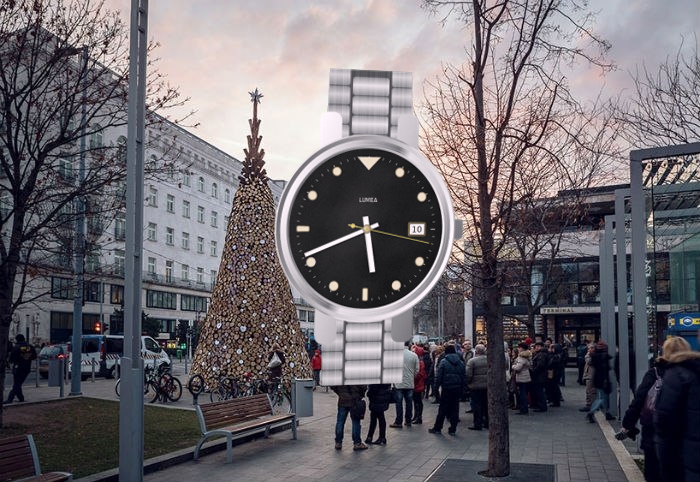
5:41:17
